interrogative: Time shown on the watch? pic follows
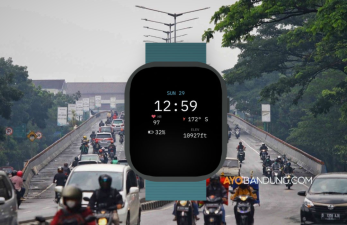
12:59
